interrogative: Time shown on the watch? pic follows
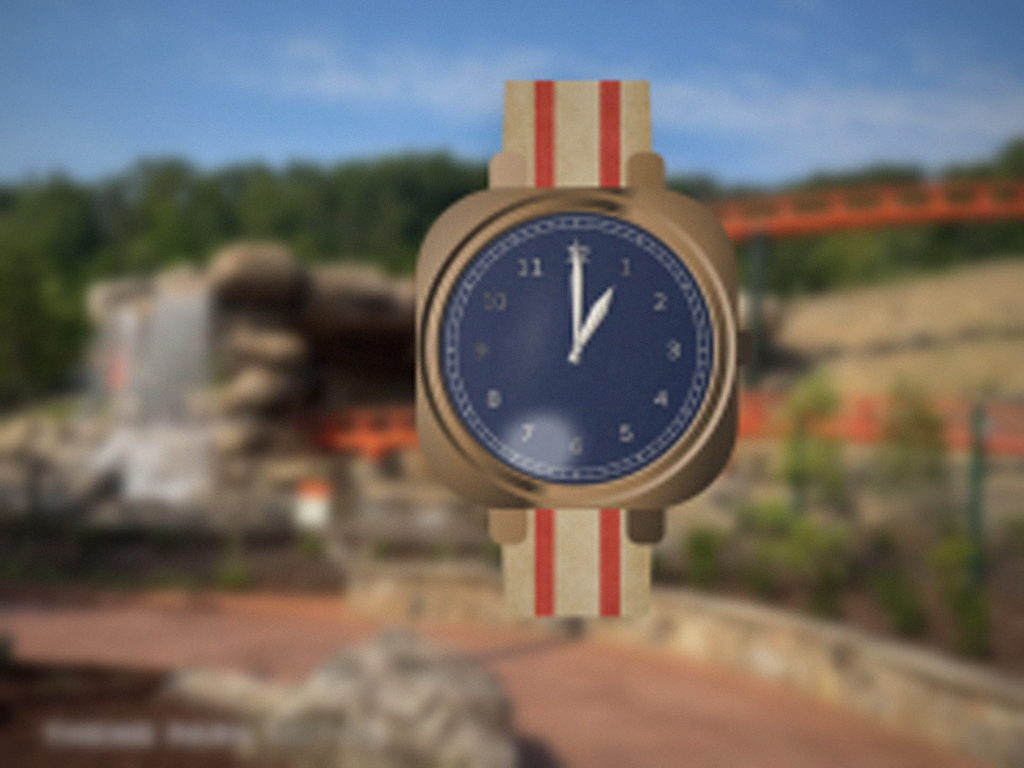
1:00
